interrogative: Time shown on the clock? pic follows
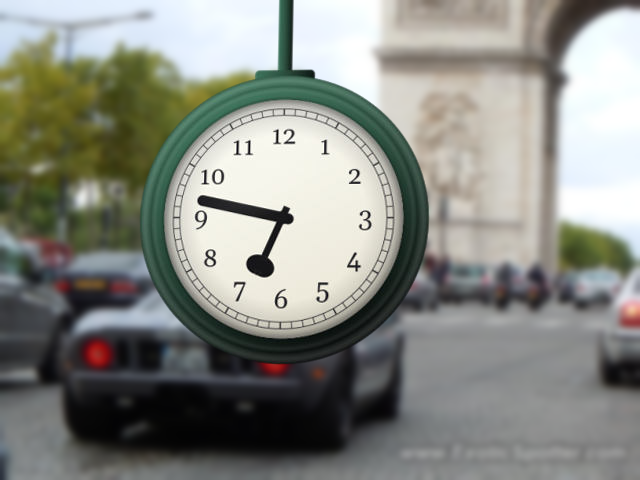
6:47
